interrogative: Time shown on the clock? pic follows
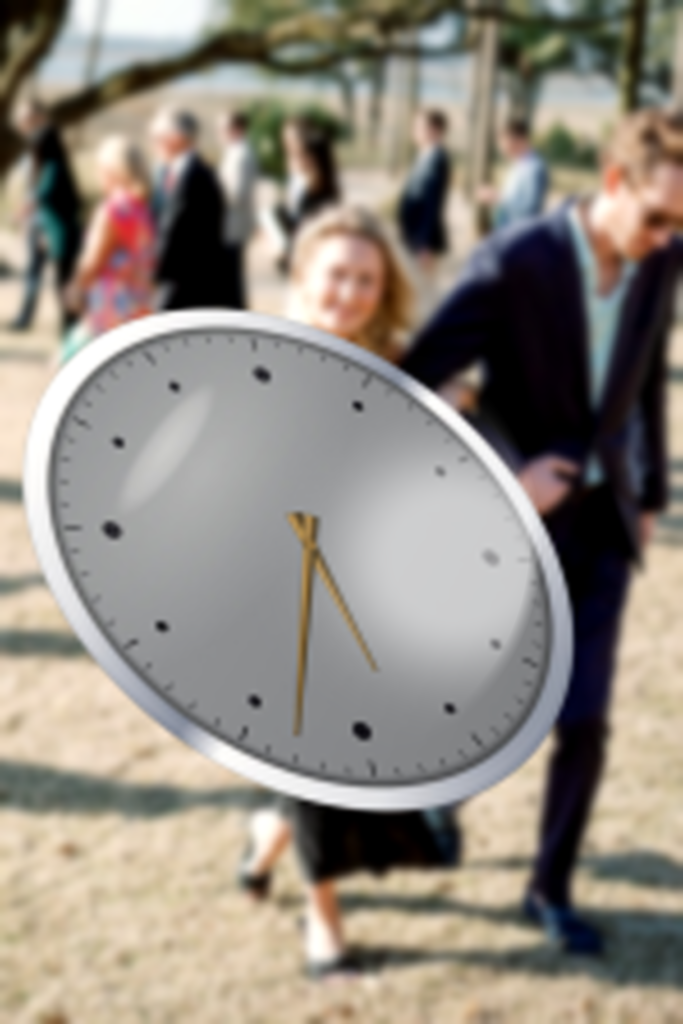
5:33
